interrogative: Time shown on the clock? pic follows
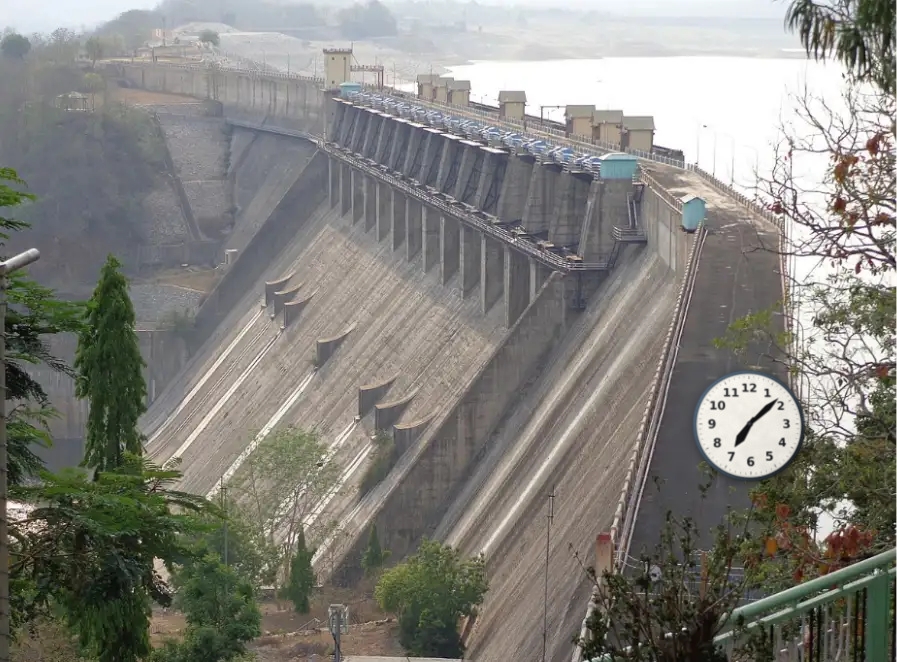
7:08
